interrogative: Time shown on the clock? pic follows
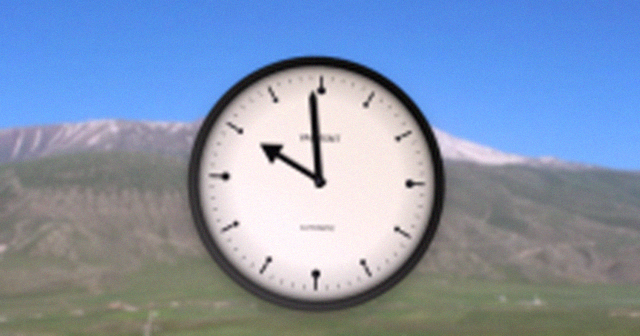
9:59
